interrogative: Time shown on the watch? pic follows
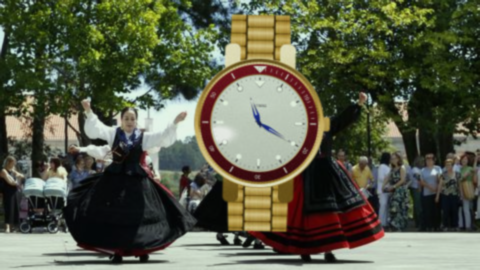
11:20
